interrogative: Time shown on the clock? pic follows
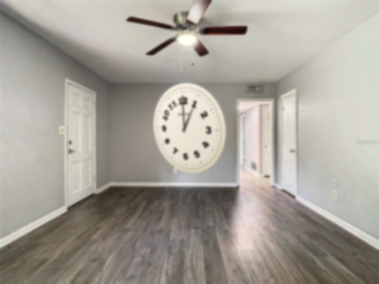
1:00
